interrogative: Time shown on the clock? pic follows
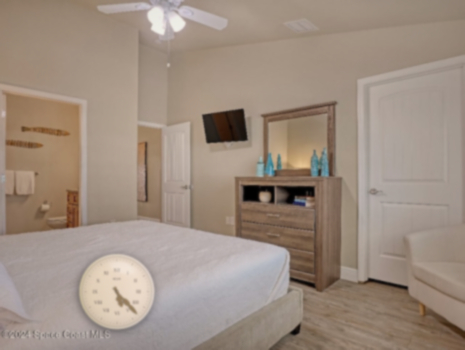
5:23
